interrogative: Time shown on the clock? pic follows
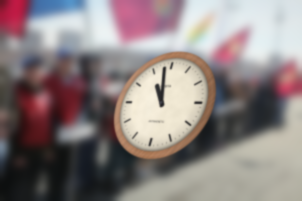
10:58
